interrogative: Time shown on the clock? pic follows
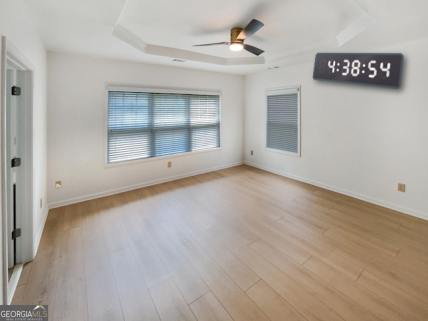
4:38:54
